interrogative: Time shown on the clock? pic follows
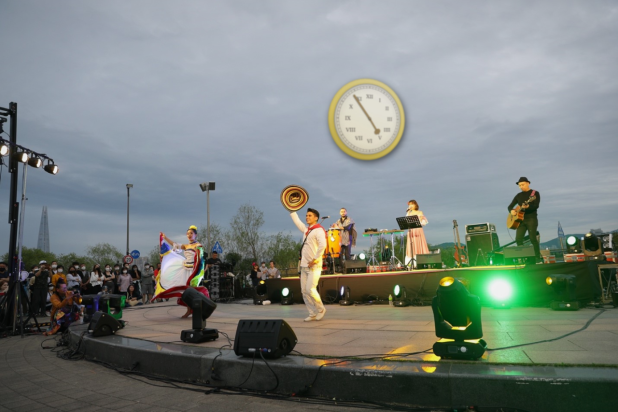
4:54
